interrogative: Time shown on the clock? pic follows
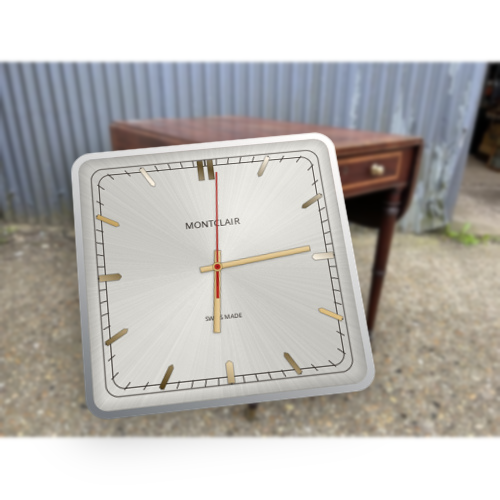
6:14:01
